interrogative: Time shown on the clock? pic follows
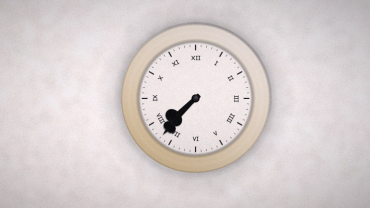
7:37
